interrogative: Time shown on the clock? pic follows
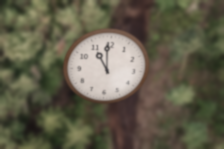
10:59
